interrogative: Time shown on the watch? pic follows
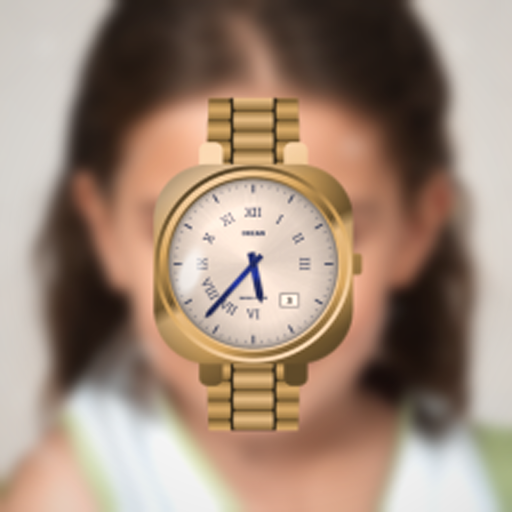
5:37
